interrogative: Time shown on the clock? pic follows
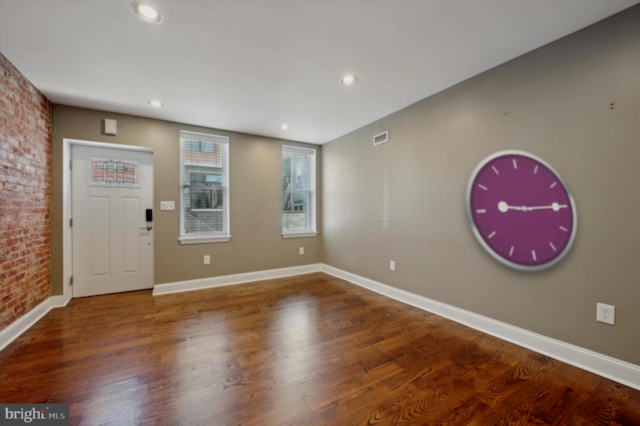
9:15
